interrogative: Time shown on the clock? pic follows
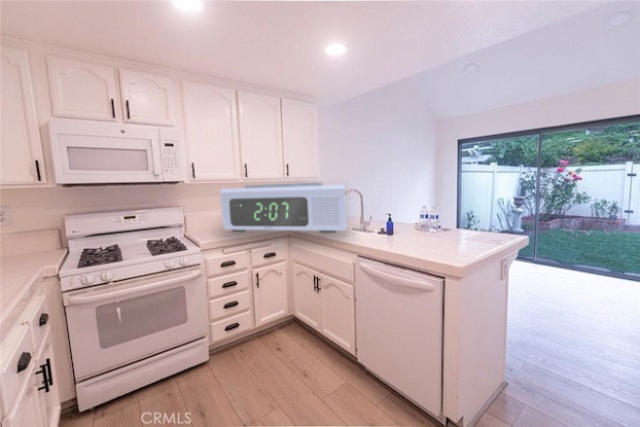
2:07
